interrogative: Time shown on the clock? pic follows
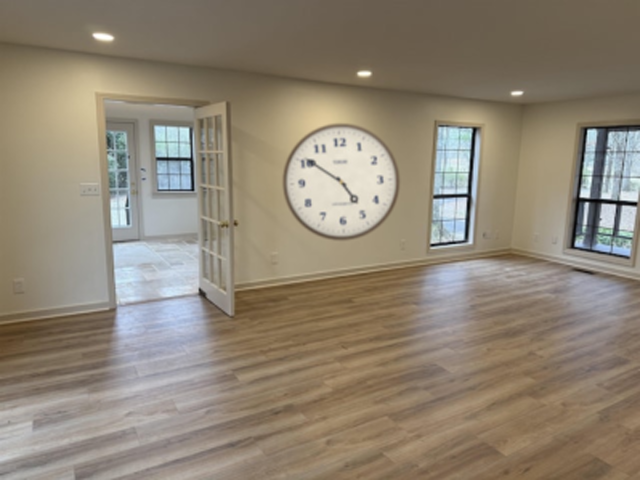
4:51
